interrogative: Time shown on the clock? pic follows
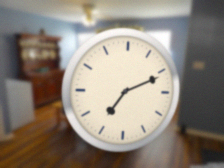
7:11
